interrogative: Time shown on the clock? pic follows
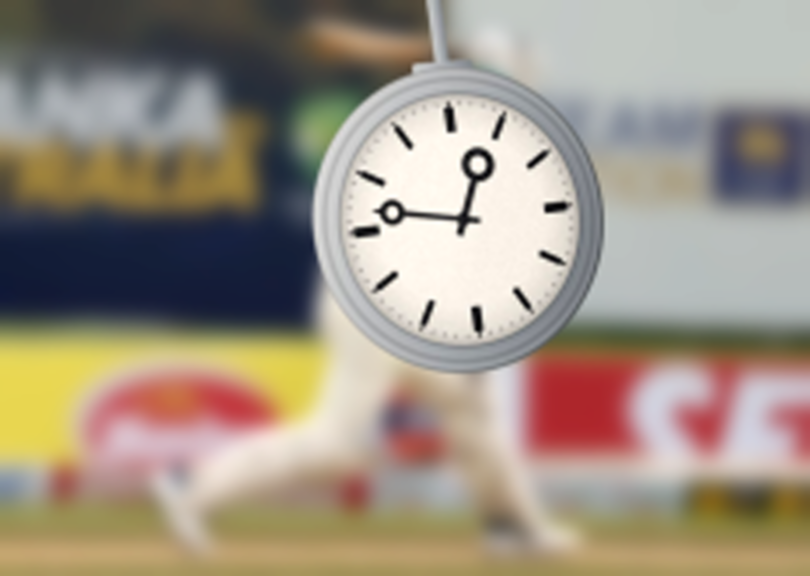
12:47
